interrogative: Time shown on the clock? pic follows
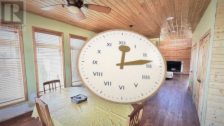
12:13
